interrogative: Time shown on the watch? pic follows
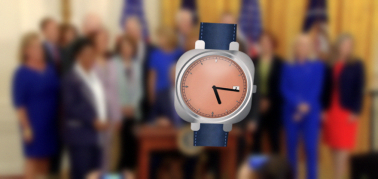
5:16
